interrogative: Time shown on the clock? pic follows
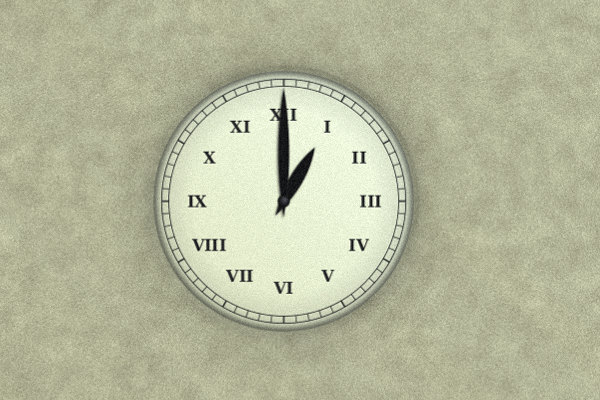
1:00
